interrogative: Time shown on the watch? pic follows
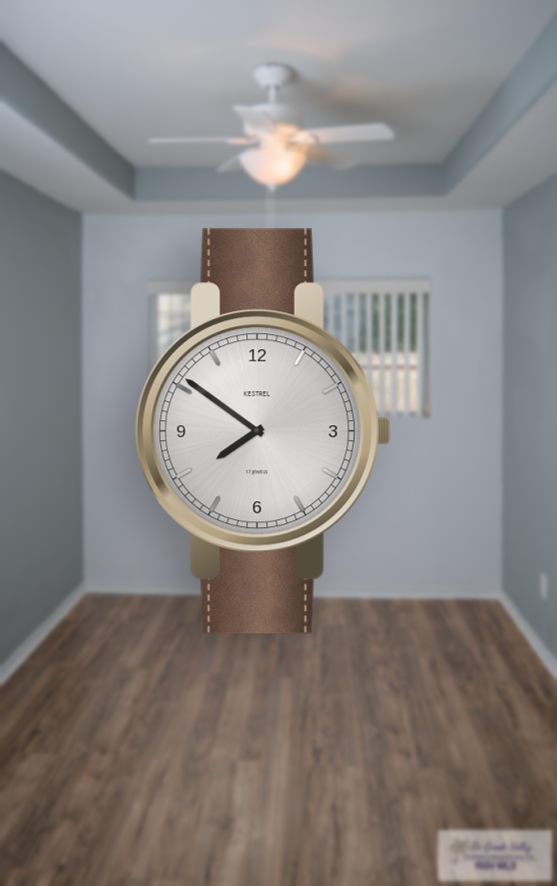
7:51
